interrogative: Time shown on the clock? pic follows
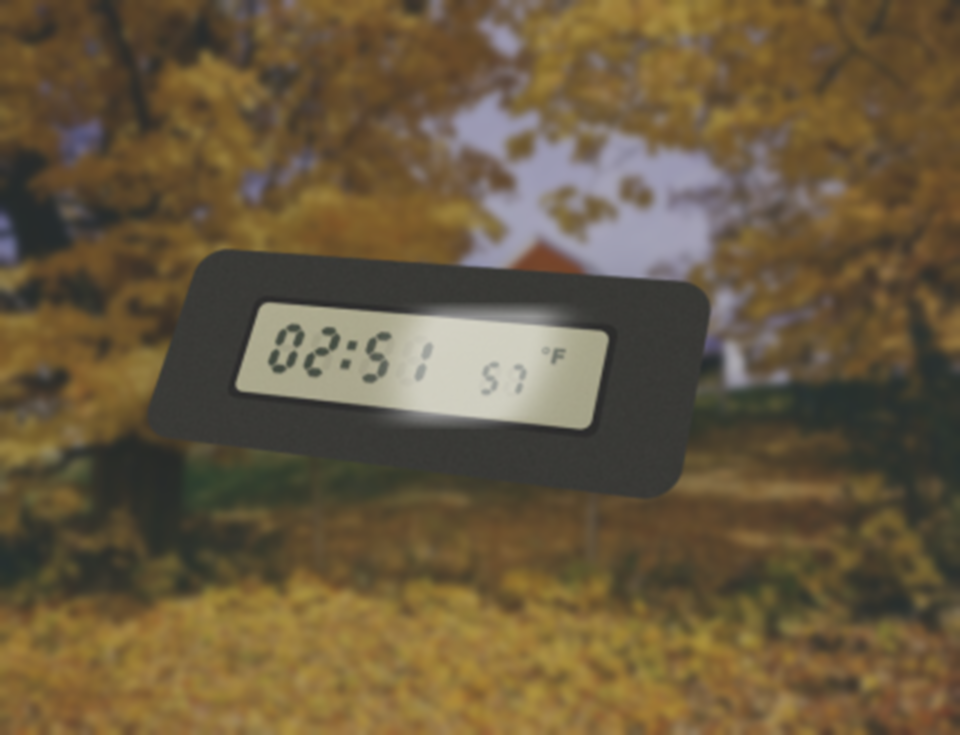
2:51
